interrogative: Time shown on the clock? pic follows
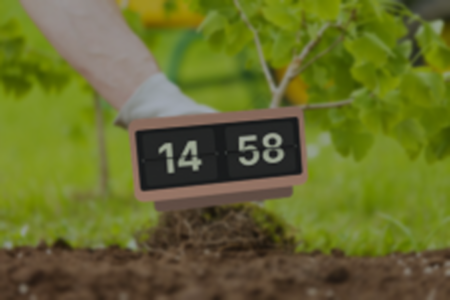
14:58
